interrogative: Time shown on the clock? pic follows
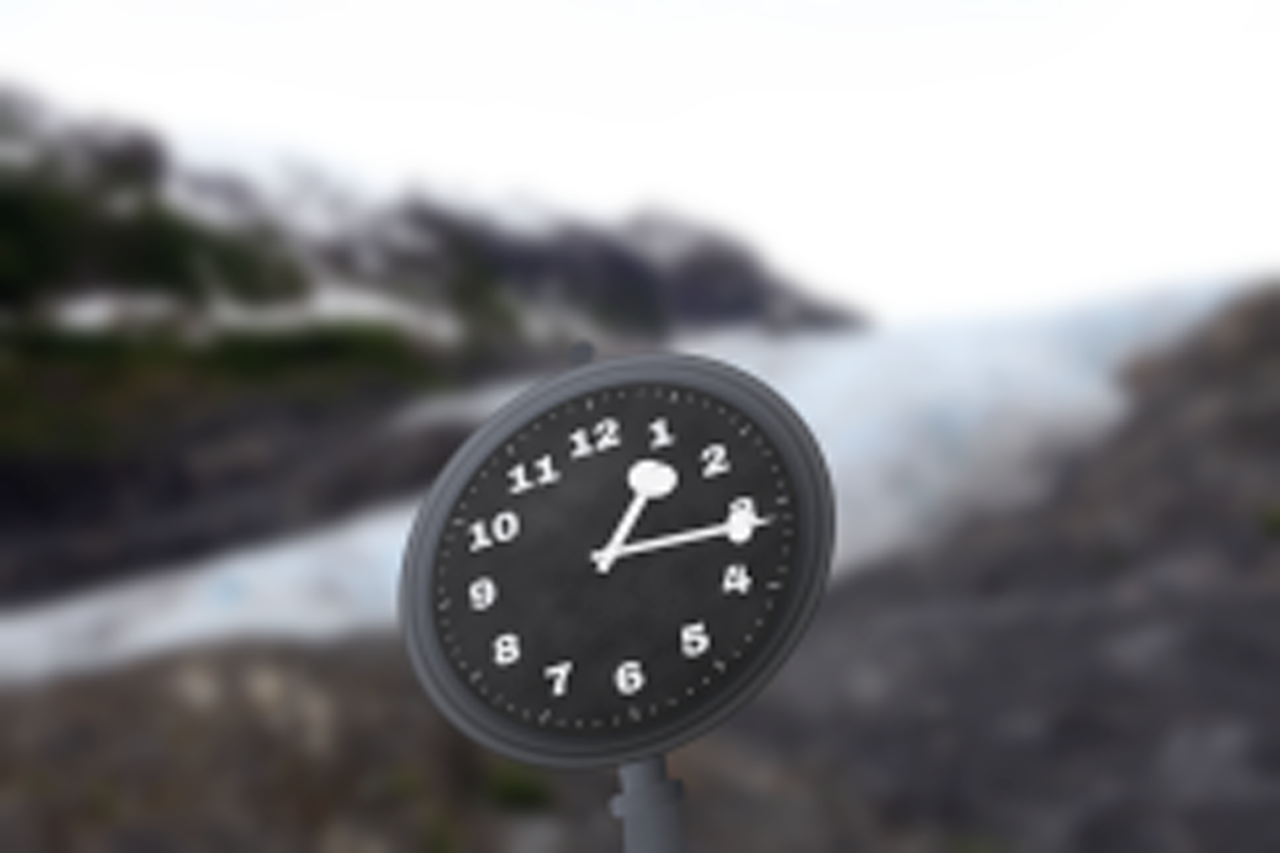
1:16
